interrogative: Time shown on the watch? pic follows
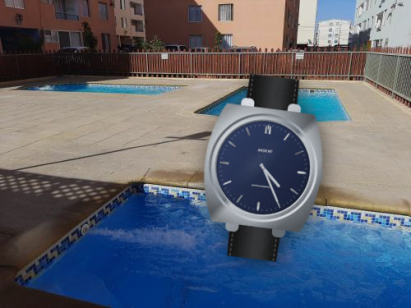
4:25
